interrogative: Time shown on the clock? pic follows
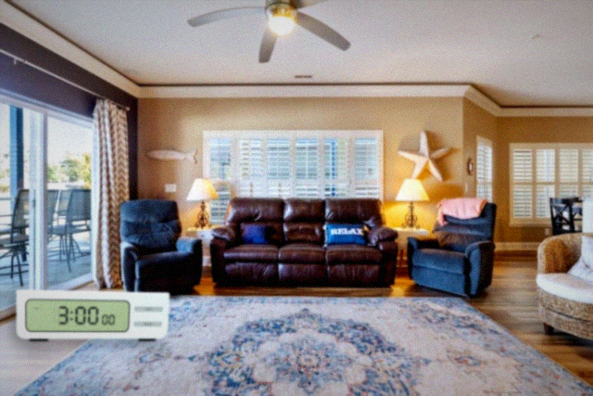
3:00
